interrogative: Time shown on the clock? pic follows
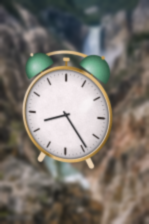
8:24
